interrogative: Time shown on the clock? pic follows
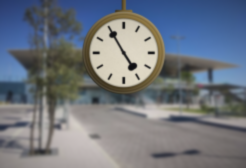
4:55
